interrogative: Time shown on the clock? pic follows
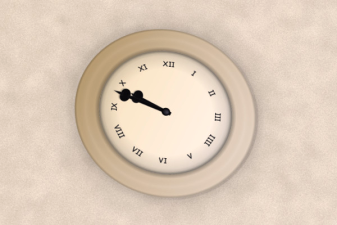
9:48
